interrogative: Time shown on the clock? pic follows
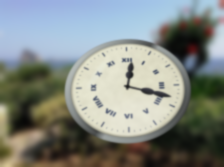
12:18
